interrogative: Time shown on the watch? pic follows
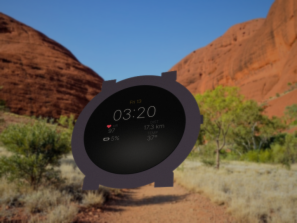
3:20
